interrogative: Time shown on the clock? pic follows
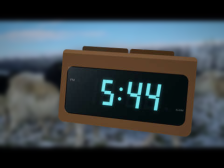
5:44
